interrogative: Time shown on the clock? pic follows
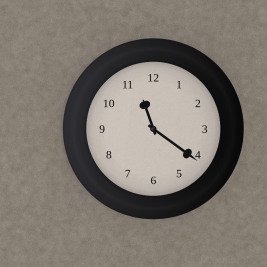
11:21
